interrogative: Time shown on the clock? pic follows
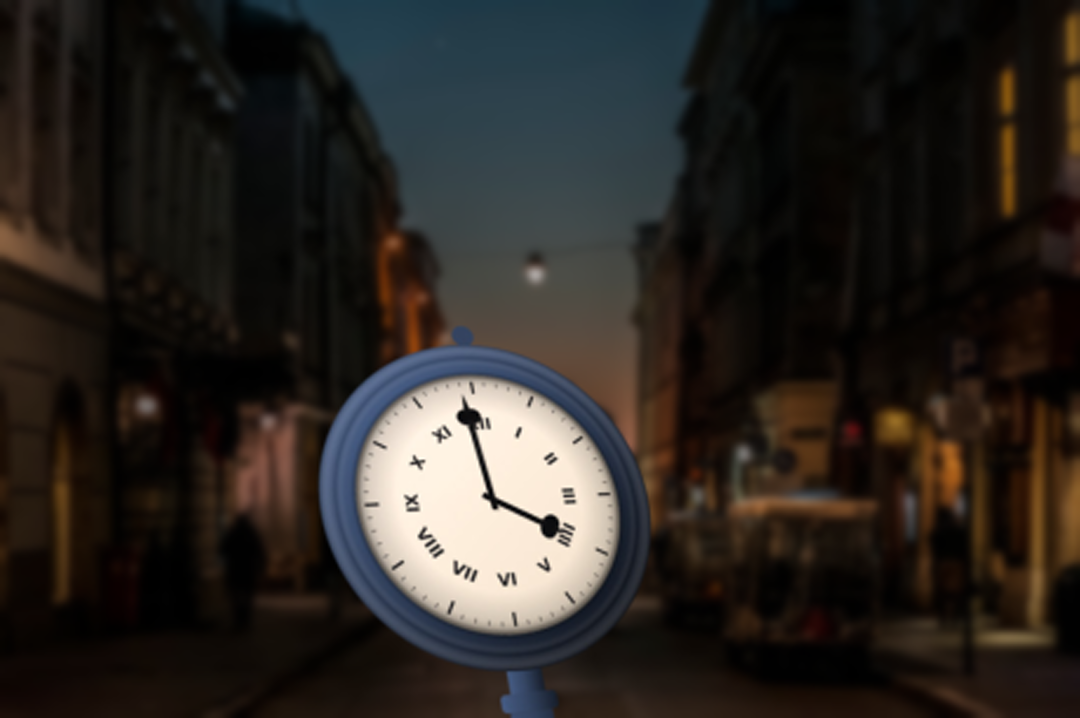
3:59
